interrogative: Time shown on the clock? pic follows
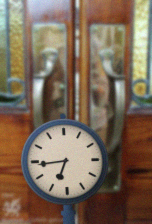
6:44
